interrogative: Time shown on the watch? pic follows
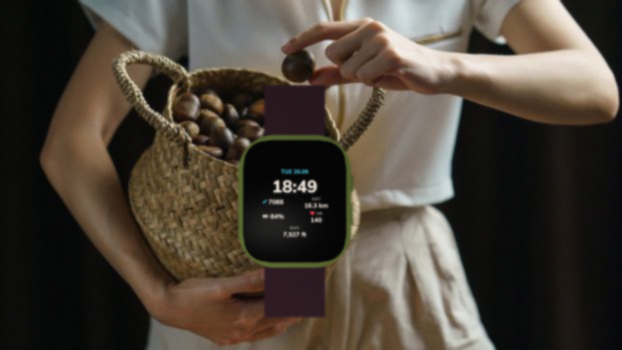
18:49
